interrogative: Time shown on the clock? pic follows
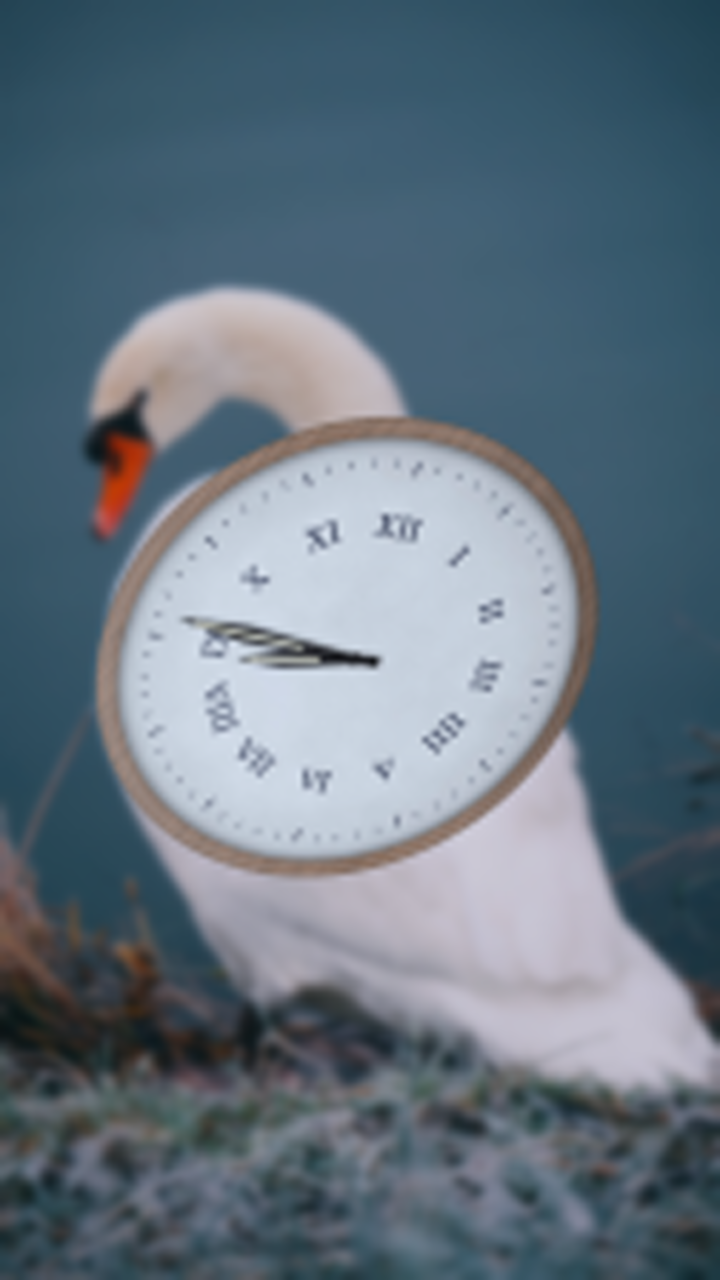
8:46
